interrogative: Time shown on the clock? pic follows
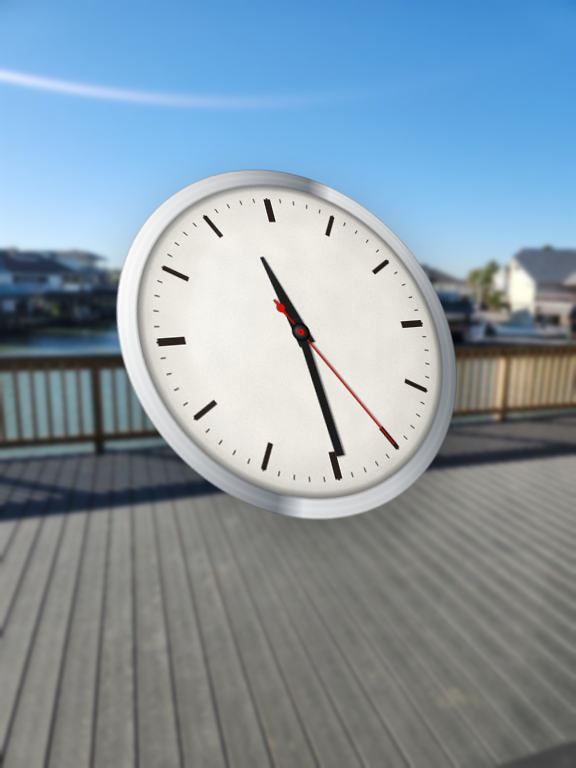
11:29:25
